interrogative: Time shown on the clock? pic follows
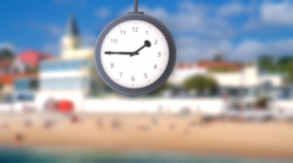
1:45
